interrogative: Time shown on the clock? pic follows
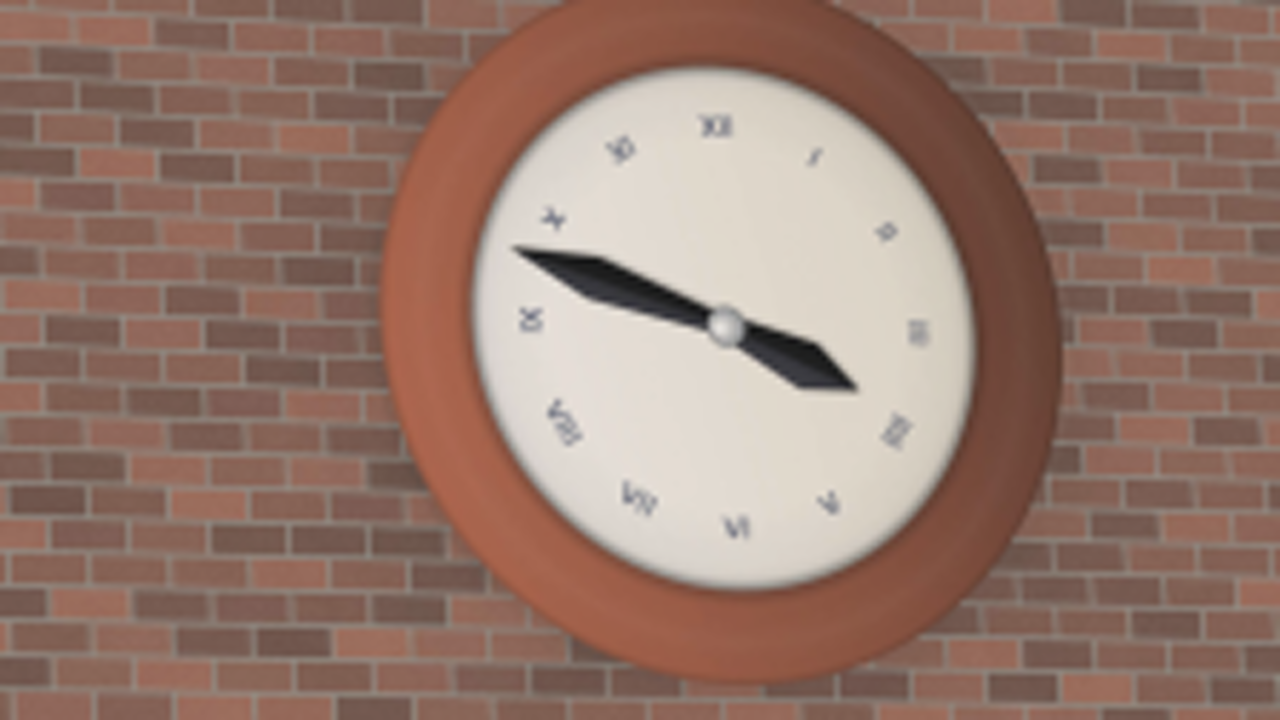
3:48
